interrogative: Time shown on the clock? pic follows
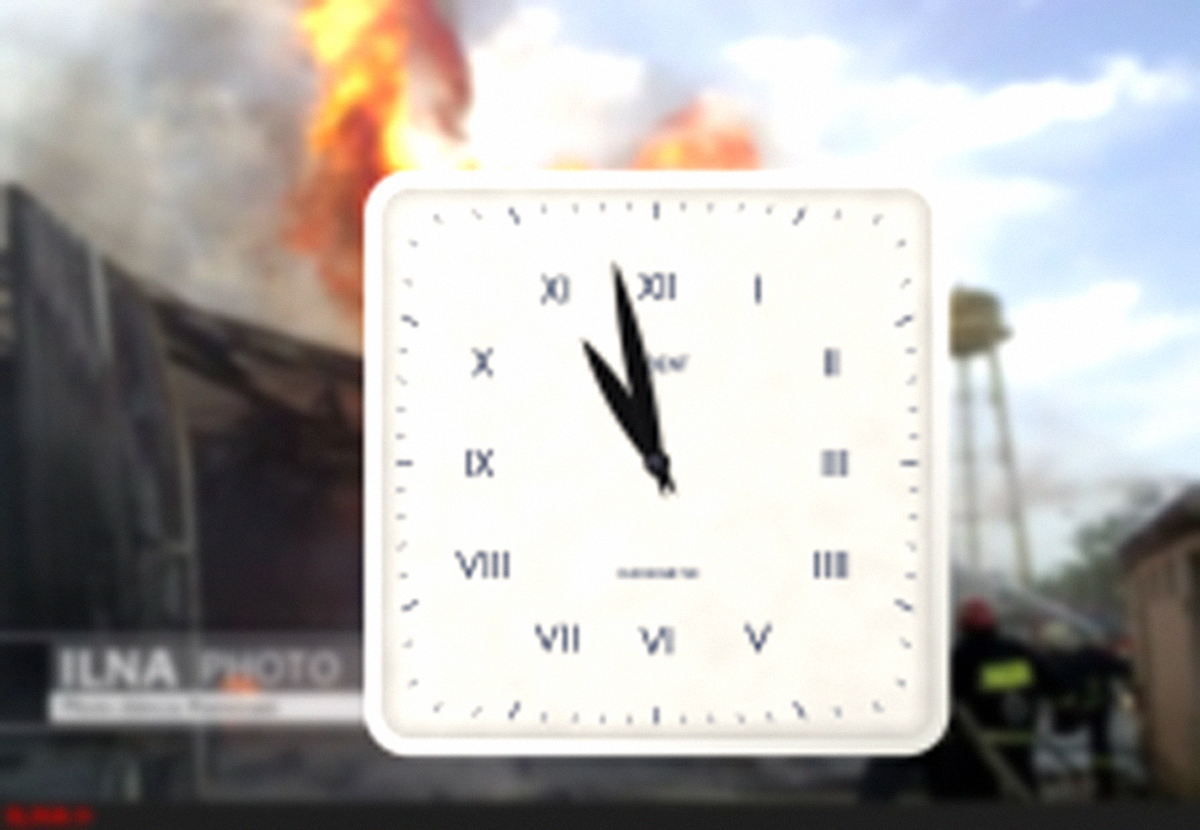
10:58
